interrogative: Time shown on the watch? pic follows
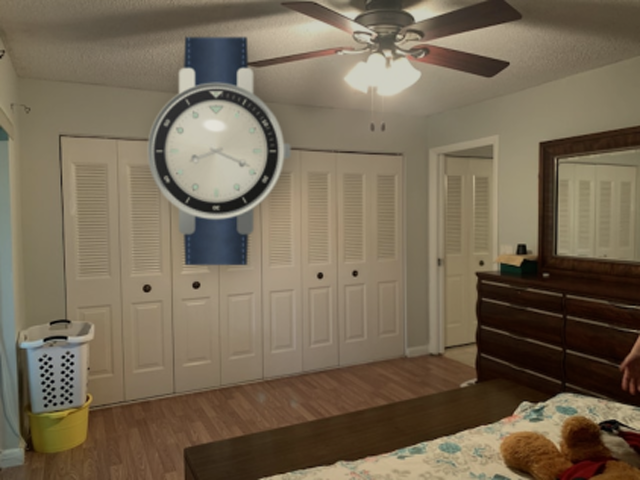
8:19
